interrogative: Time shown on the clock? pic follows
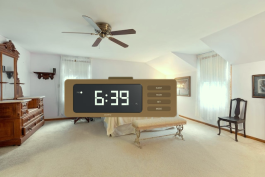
6:39
